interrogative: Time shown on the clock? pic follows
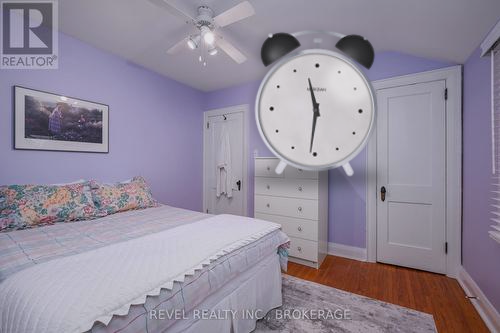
11:31
